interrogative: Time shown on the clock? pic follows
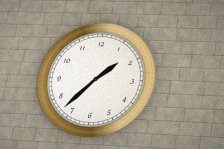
1:37
